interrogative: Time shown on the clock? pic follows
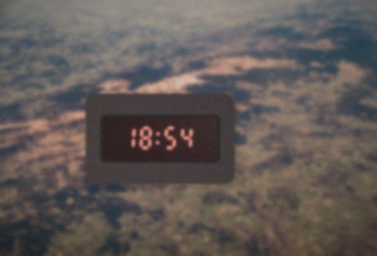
18:54
